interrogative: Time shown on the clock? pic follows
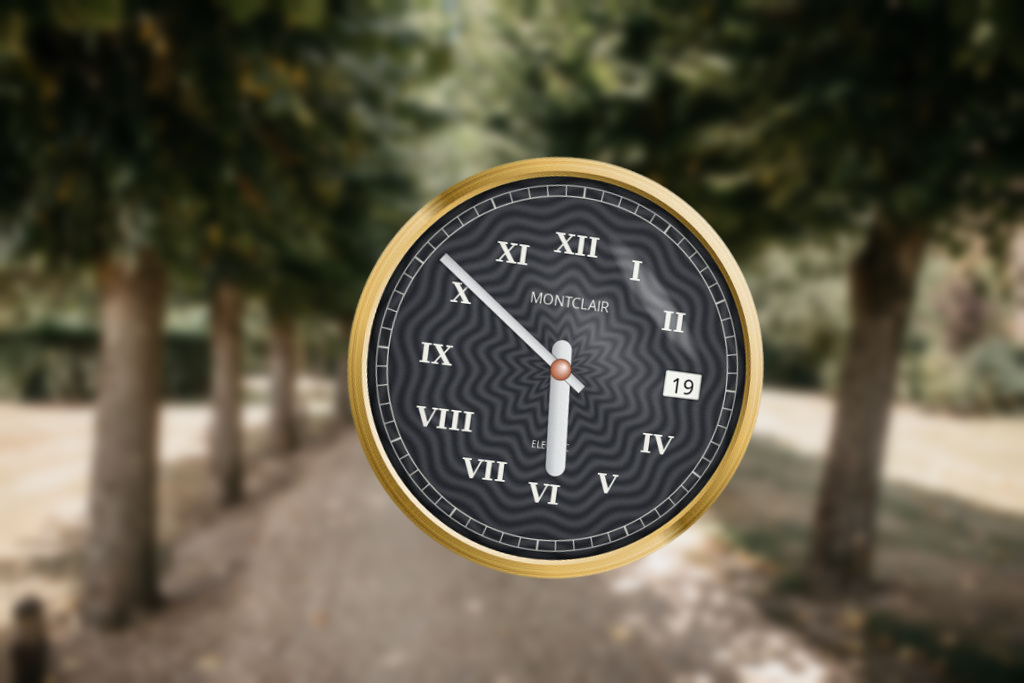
5:51
